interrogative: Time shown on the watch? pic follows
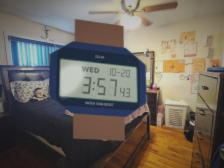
3:57:43
